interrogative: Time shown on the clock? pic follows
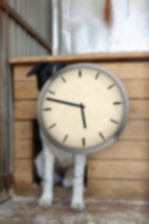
5:48
